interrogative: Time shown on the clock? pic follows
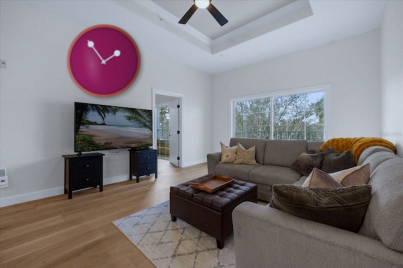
1:54
